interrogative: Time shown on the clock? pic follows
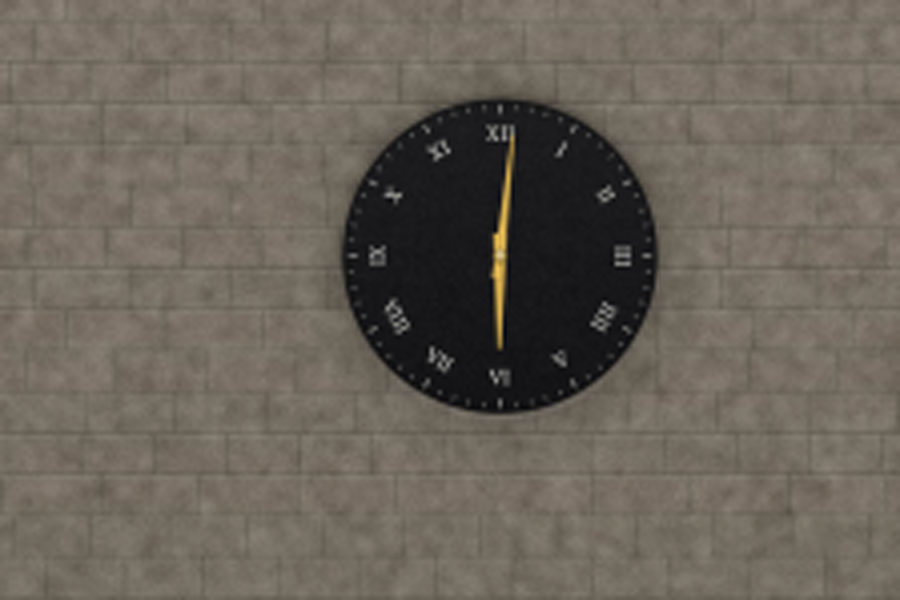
6:01
